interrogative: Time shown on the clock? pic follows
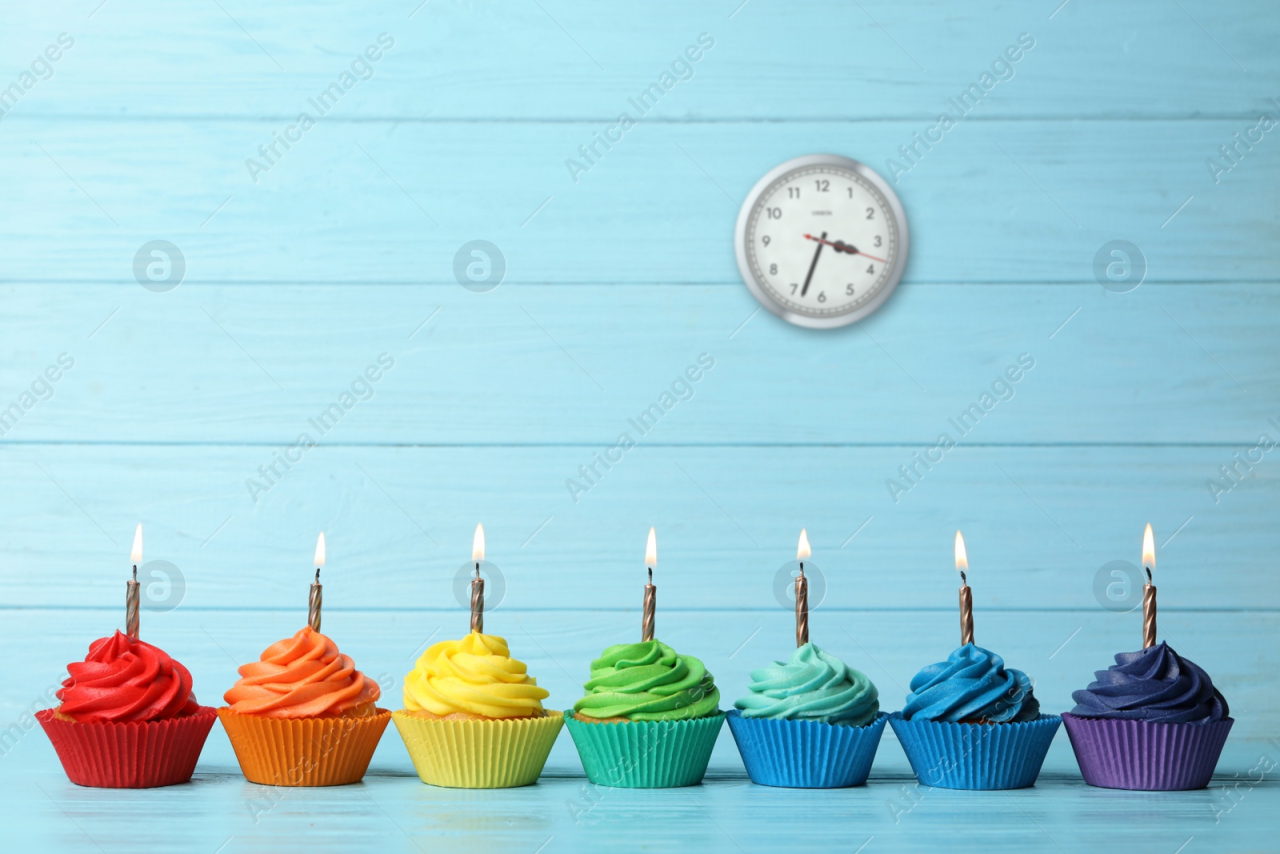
3:33:18
